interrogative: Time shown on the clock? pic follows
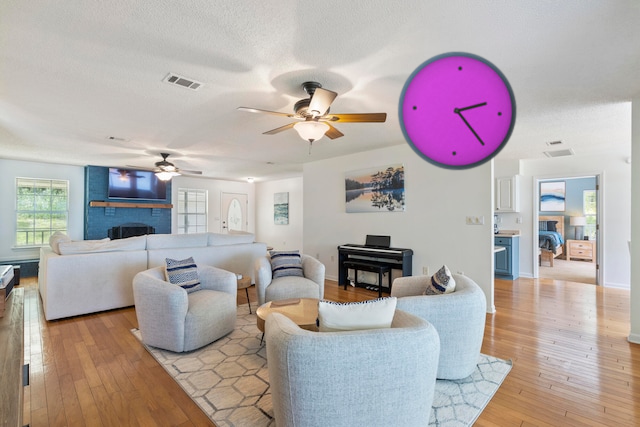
2:23
